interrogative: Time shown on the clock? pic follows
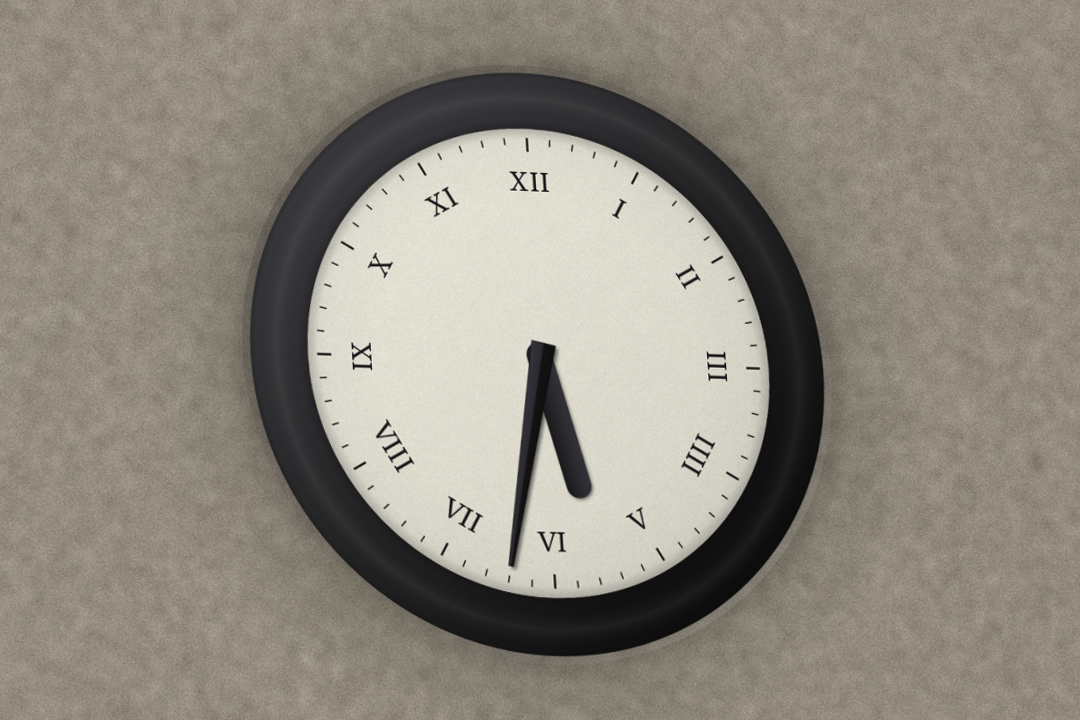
5:32
